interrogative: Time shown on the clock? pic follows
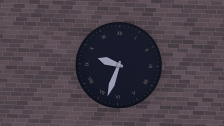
9:33
